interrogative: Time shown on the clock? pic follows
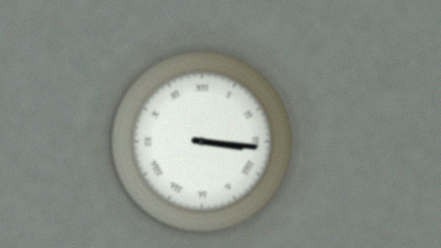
3:16
